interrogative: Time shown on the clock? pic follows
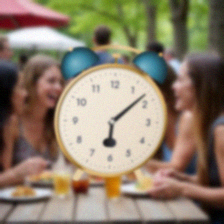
6:08
